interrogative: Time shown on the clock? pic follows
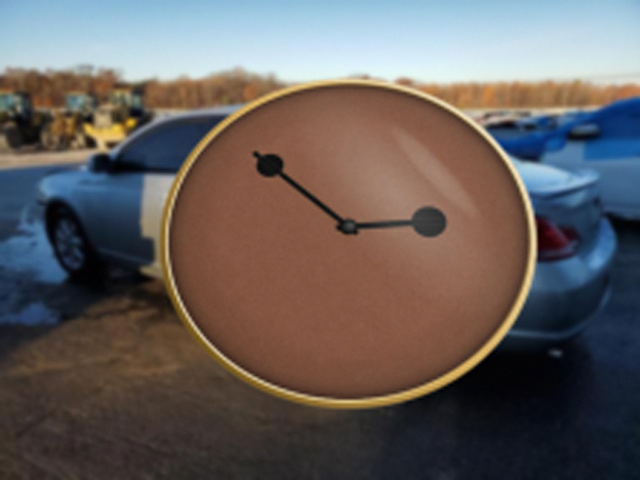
2:52
